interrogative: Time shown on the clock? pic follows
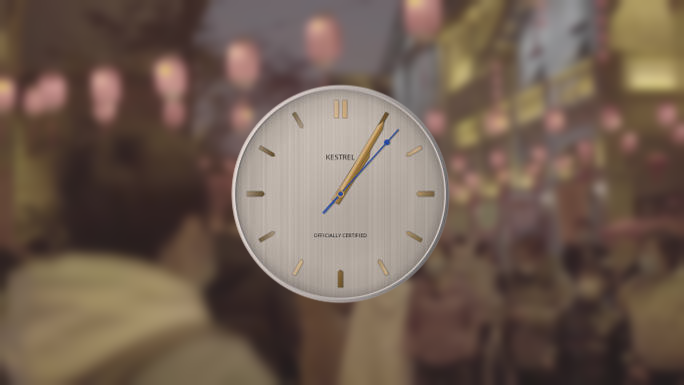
1:05:07
